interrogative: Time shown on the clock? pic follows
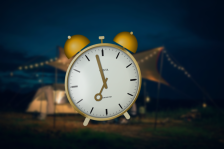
6:58
